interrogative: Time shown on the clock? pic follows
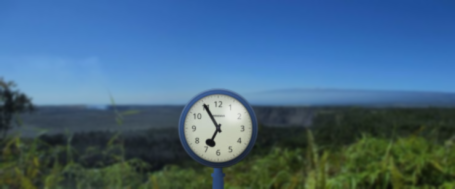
6:55
